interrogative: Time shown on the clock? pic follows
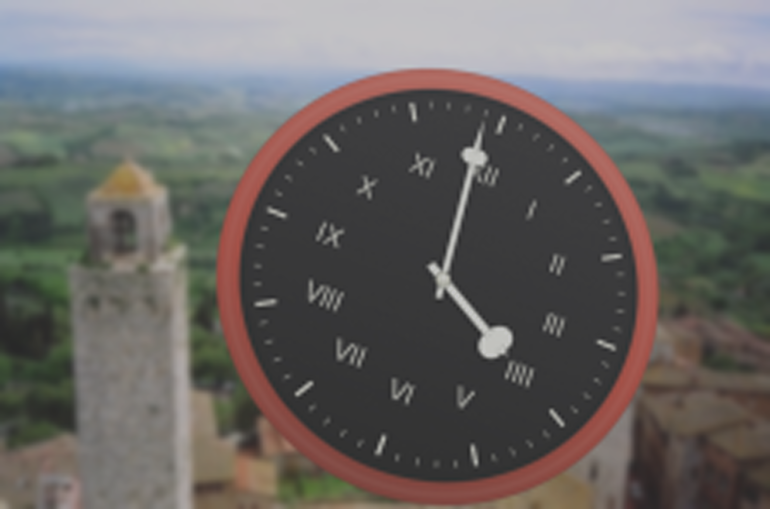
3:59
